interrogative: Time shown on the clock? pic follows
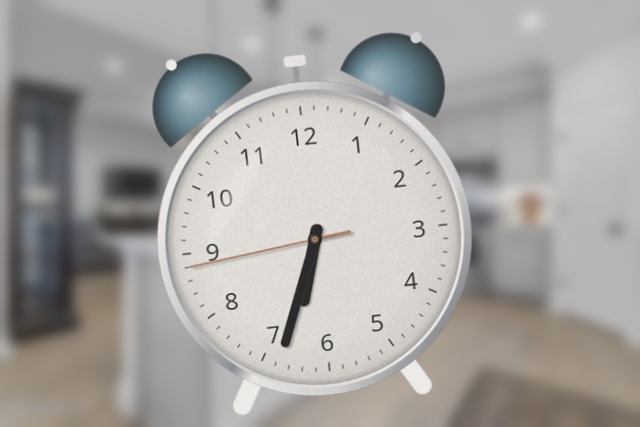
6:33:44
